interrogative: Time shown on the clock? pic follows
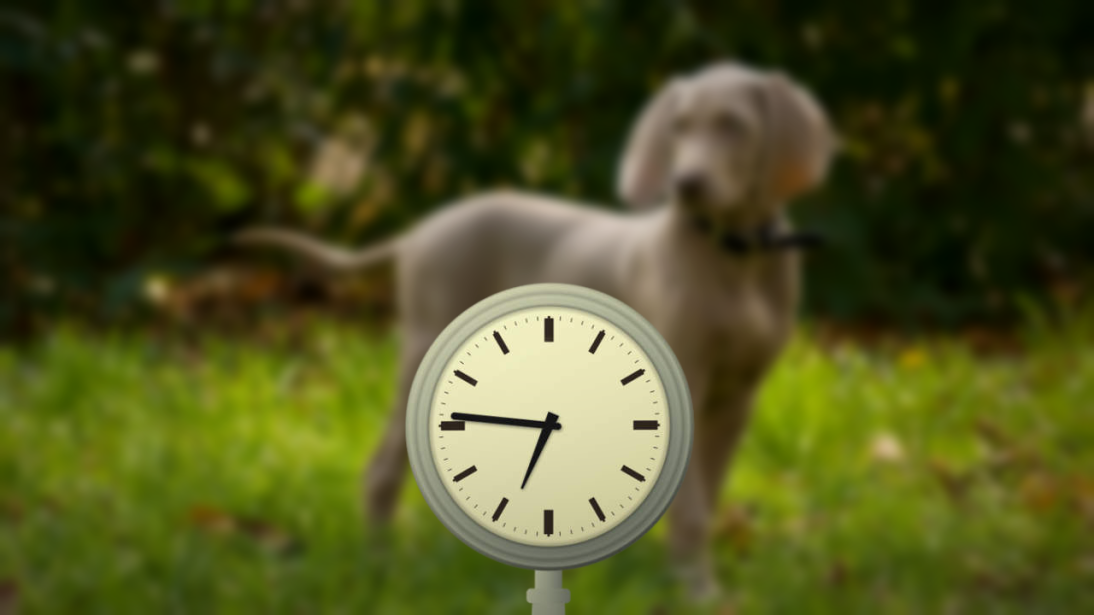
6:46
